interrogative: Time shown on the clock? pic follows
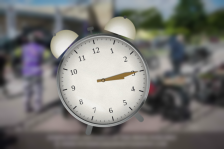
3:15
